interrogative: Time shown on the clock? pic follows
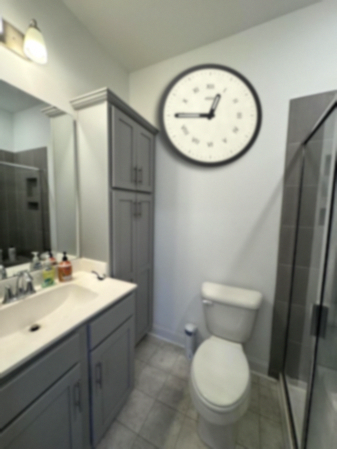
12:45
